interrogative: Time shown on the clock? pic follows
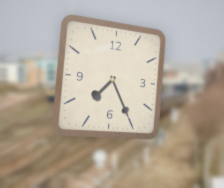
7:25
